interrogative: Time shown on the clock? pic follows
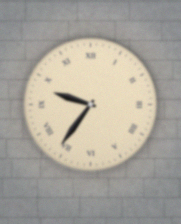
9:36
